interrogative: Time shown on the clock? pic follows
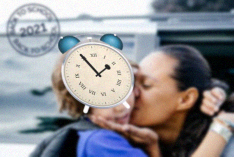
1:55
